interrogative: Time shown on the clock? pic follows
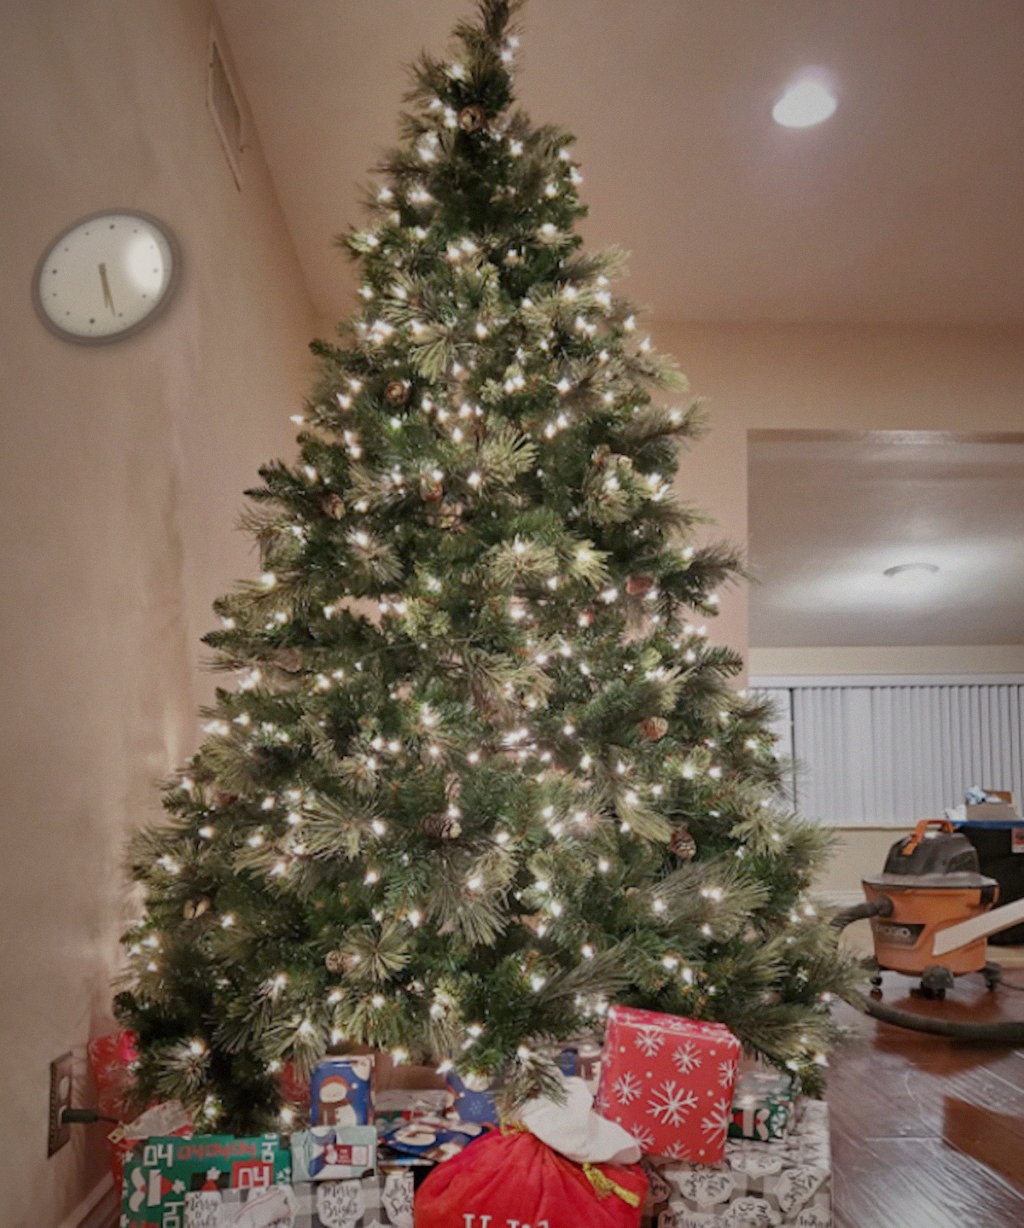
5:26
